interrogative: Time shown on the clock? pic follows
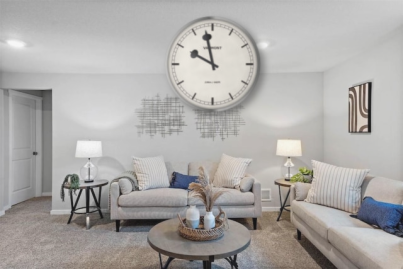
9:58
